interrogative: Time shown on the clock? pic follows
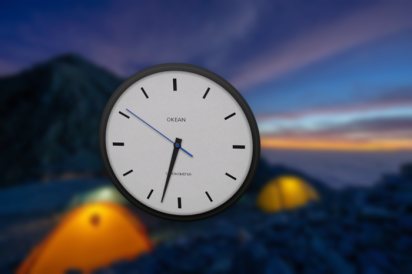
6:32:51
